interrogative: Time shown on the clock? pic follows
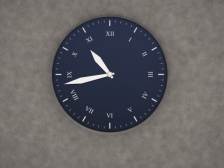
10:43
